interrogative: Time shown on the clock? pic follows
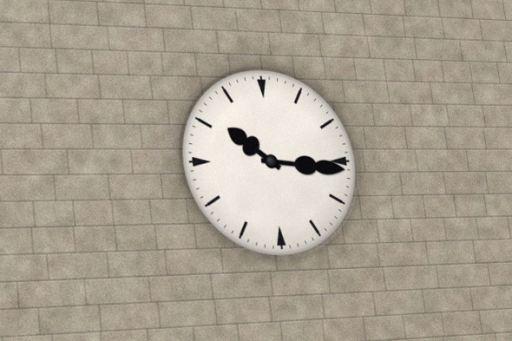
10:16
